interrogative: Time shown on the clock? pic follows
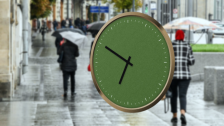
6:50
